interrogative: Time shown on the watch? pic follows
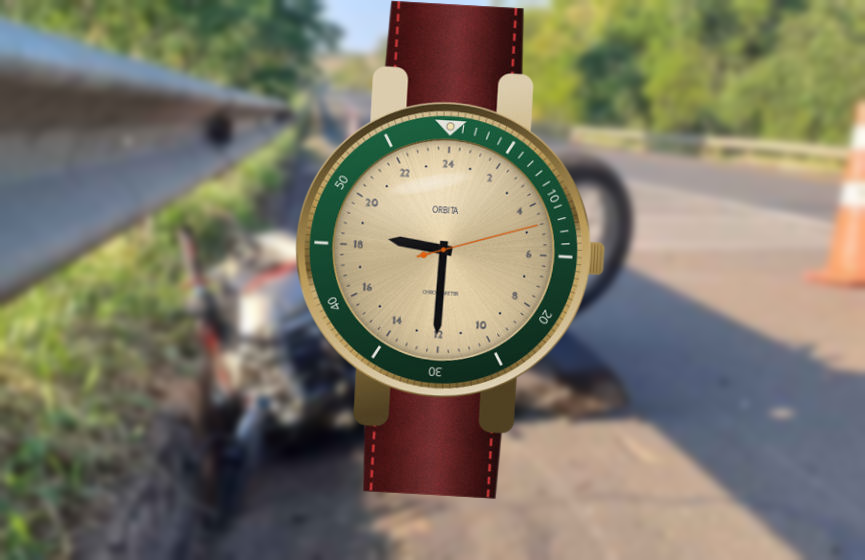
18:30:12
